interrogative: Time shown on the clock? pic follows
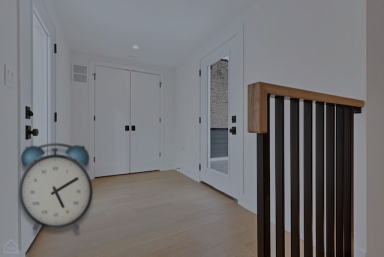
5:10
